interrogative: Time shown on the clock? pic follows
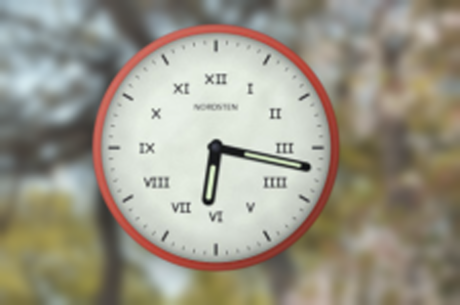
6:17
